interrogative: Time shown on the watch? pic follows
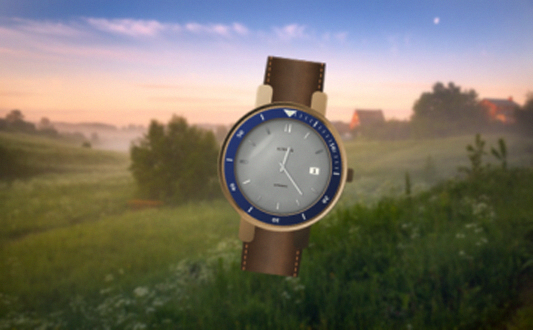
12:23
